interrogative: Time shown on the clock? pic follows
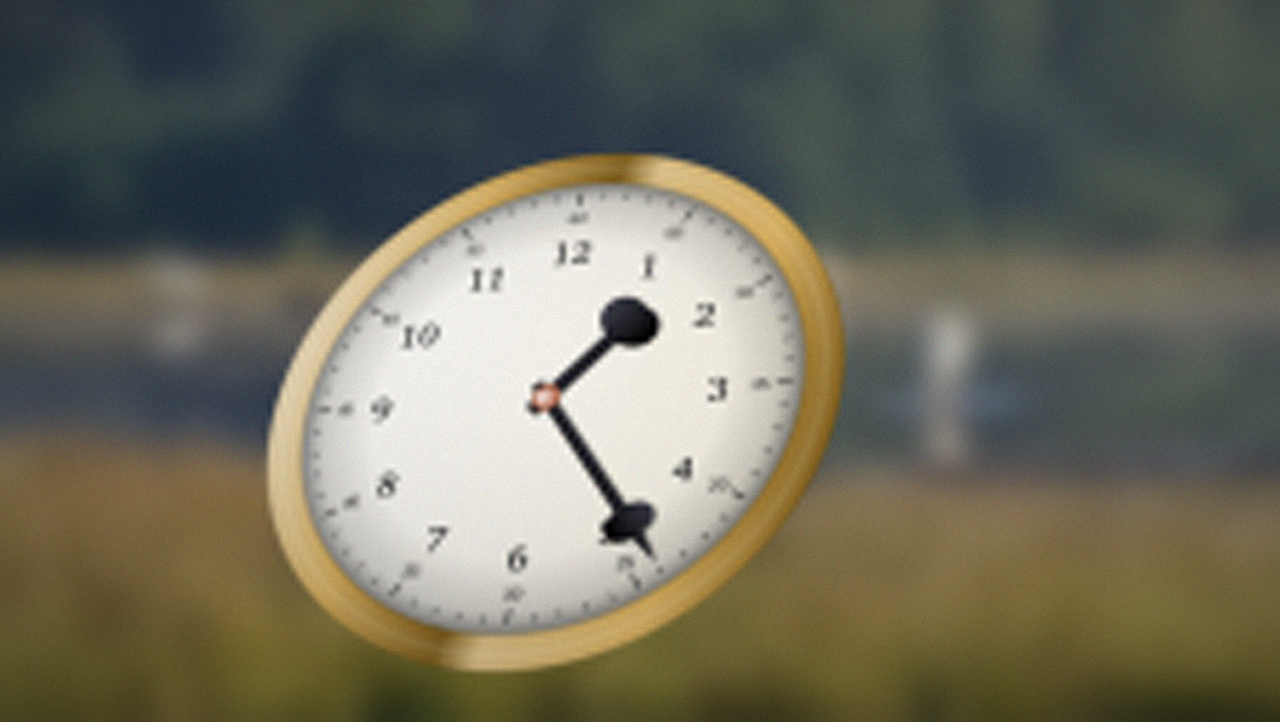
1:24
